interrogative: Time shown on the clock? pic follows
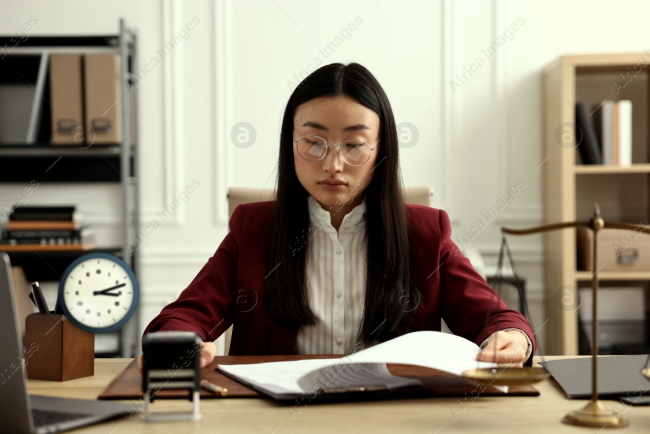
3:12
